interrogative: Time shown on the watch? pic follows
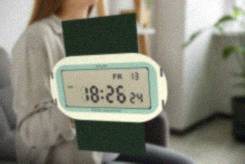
18:26:24
